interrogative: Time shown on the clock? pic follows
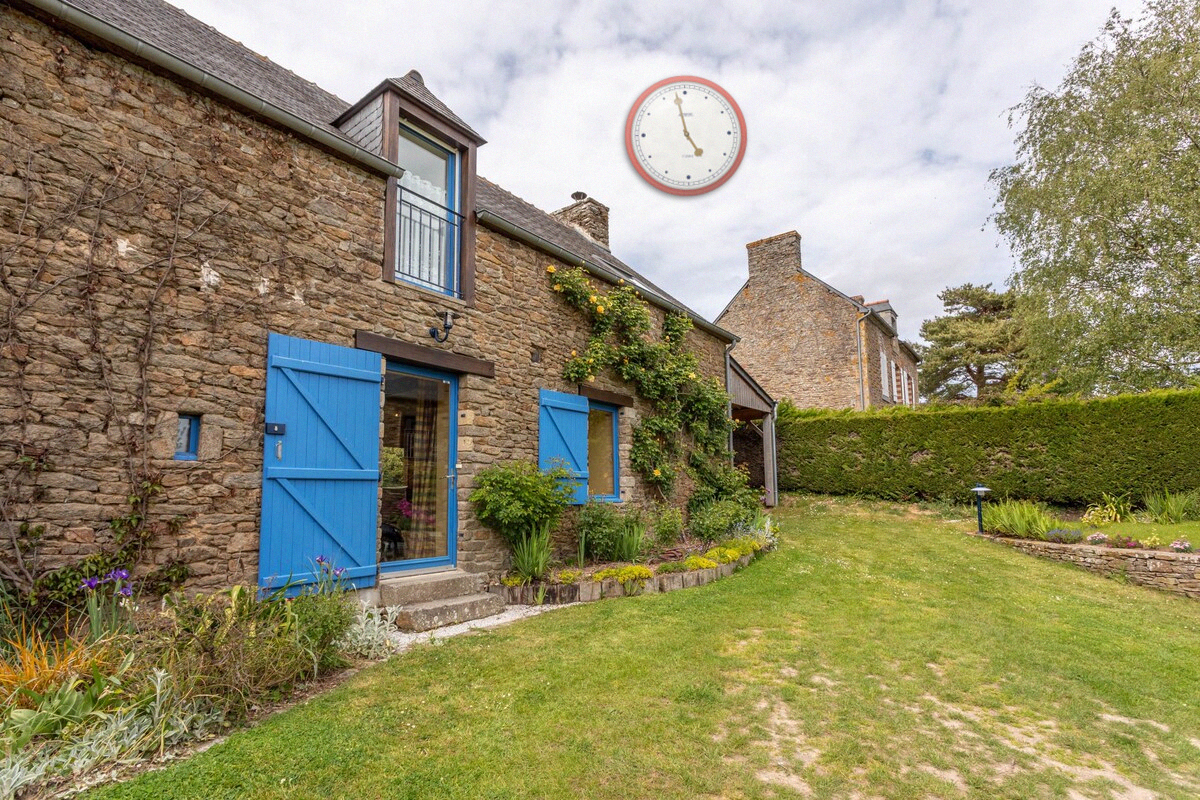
4:58
